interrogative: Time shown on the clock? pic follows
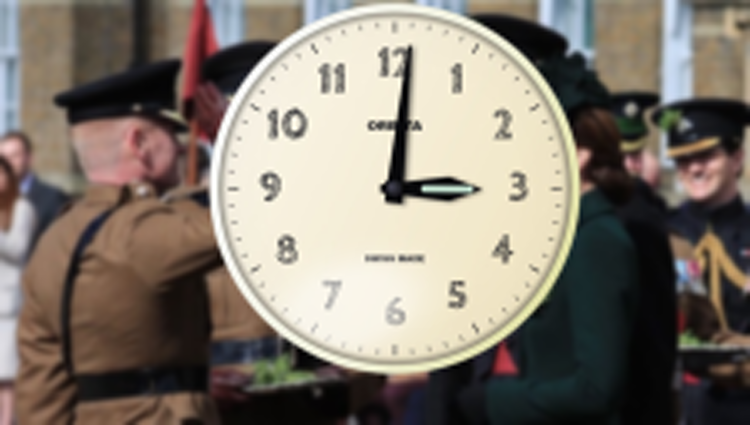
3:01
